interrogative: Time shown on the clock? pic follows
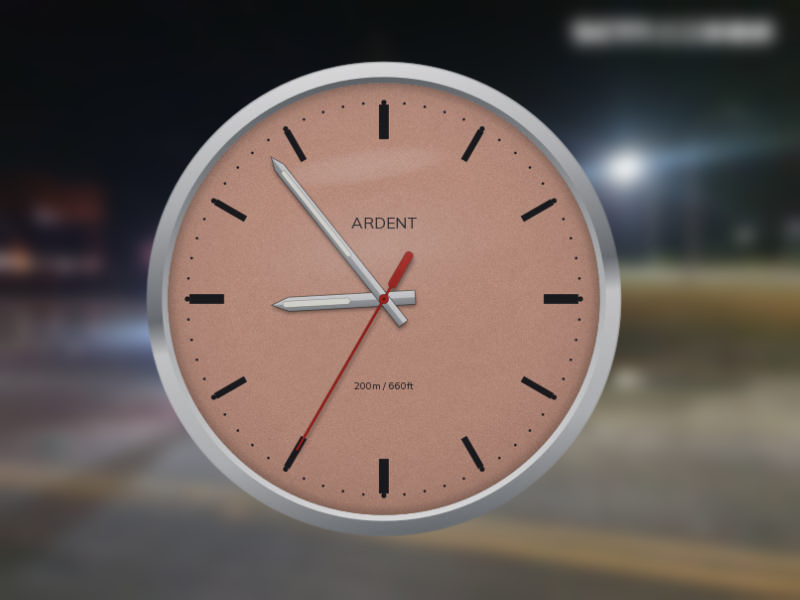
8:53:35
